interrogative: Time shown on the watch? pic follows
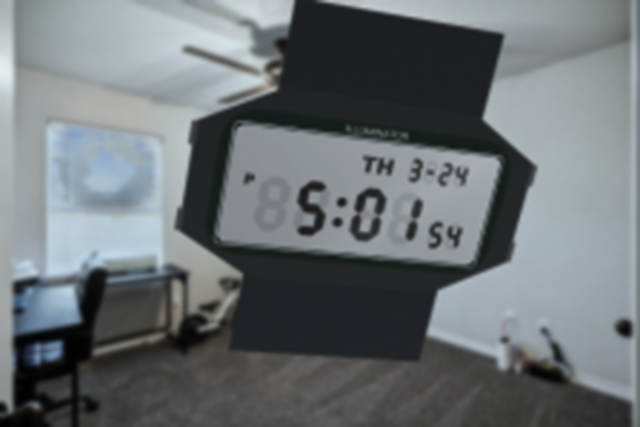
5:01:54
